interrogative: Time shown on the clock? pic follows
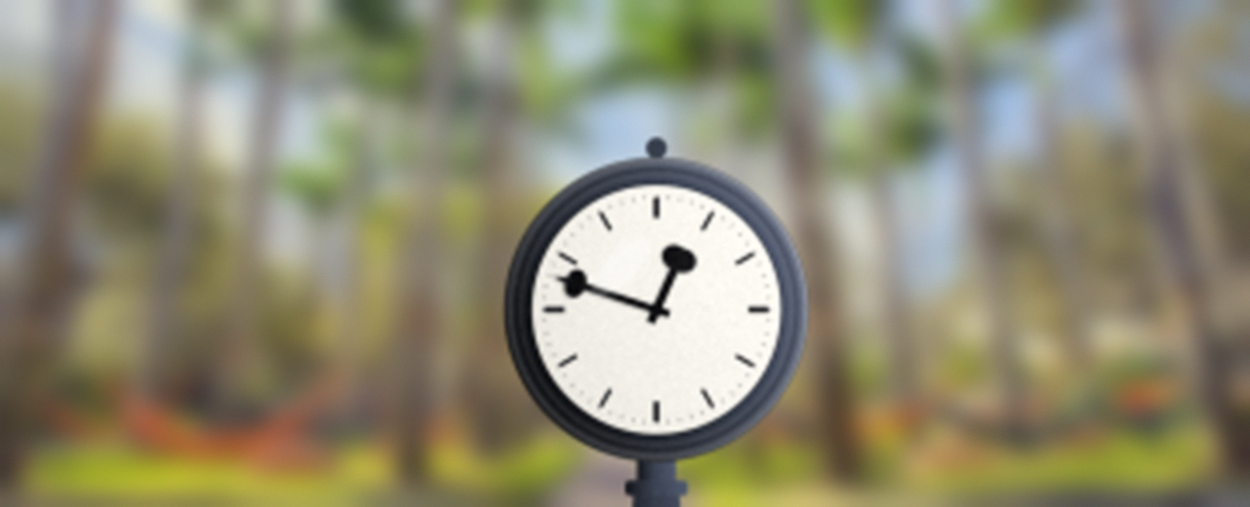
12:48
